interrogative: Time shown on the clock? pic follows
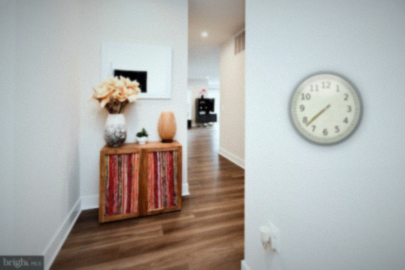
7:38
